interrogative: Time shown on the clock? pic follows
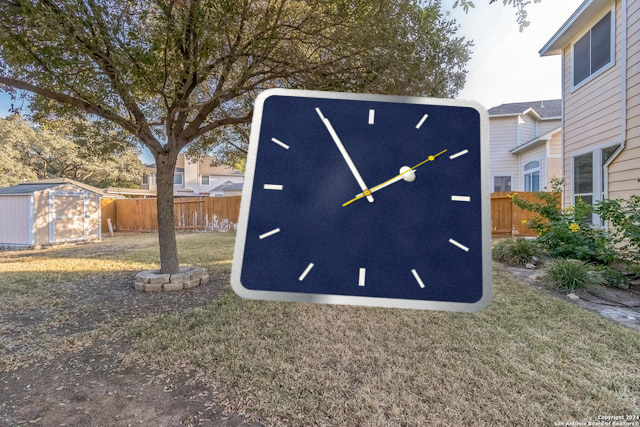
1:55:09
